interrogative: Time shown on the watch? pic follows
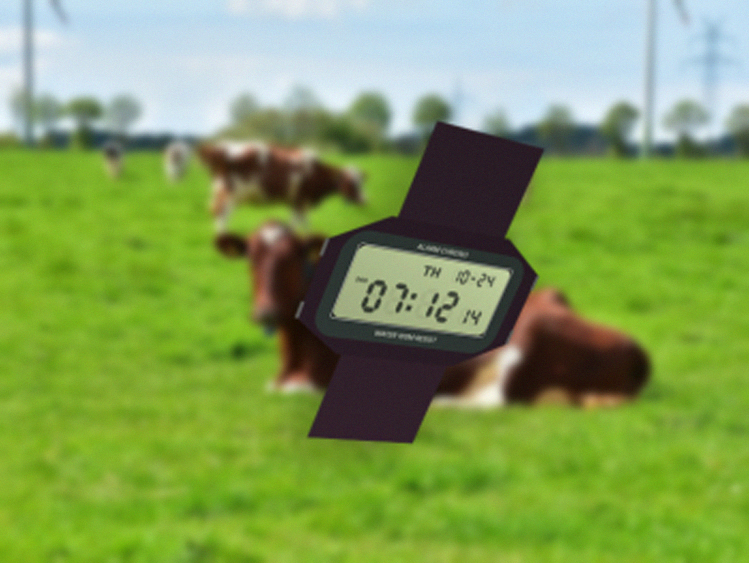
7:12:14
